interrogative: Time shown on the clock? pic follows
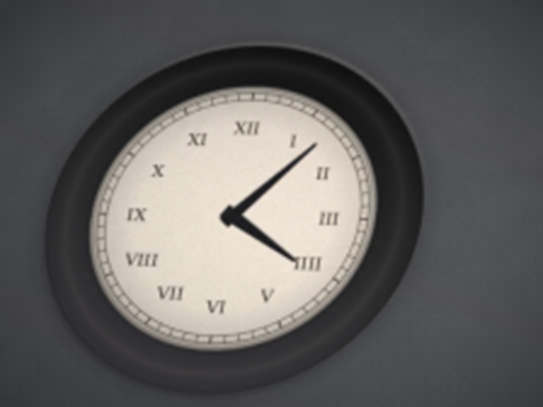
4:07
